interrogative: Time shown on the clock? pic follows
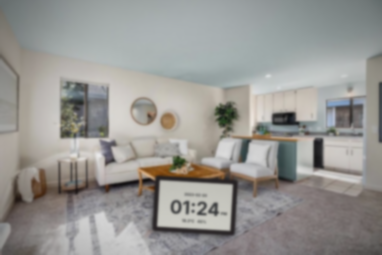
1:24
